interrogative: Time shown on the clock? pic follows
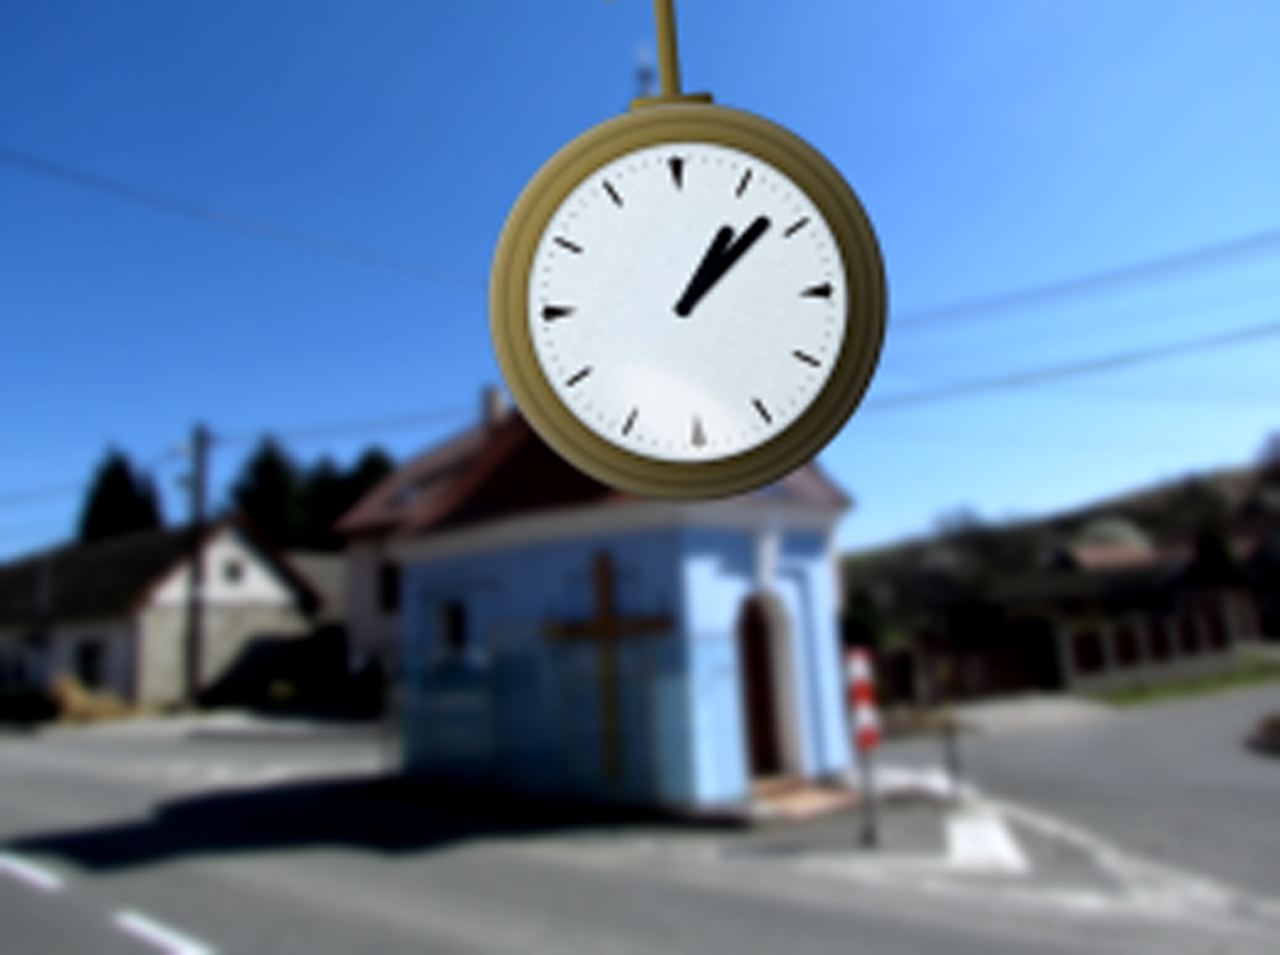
1:08
